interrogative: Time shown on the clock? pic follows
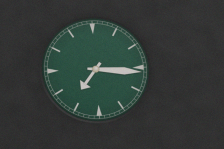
7:16
